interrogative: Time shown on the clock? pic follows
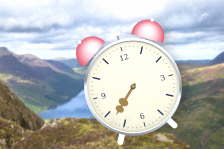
7:38
